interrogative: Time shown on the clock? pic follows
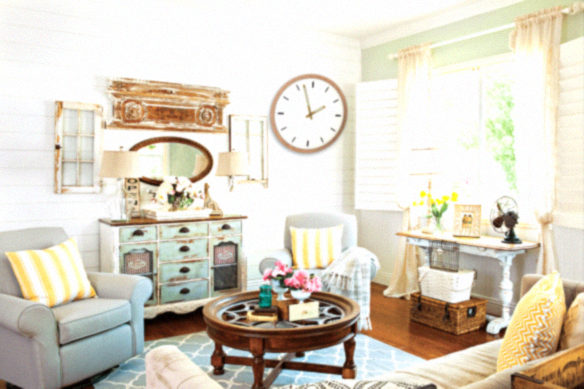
1:57
